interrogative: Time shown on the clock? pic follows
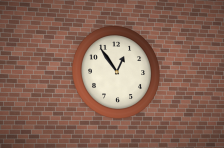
12:54
